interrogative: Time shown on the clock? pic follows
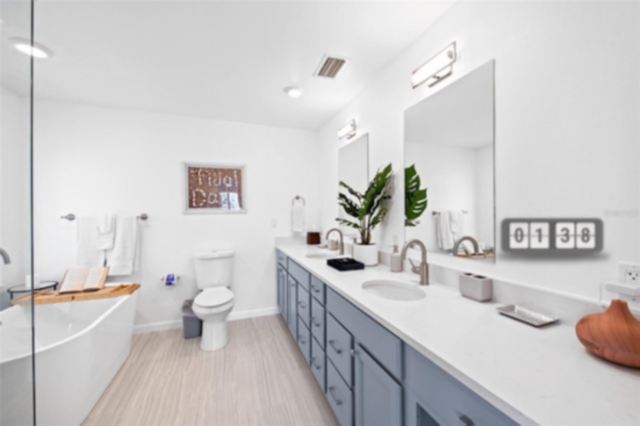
1:38
